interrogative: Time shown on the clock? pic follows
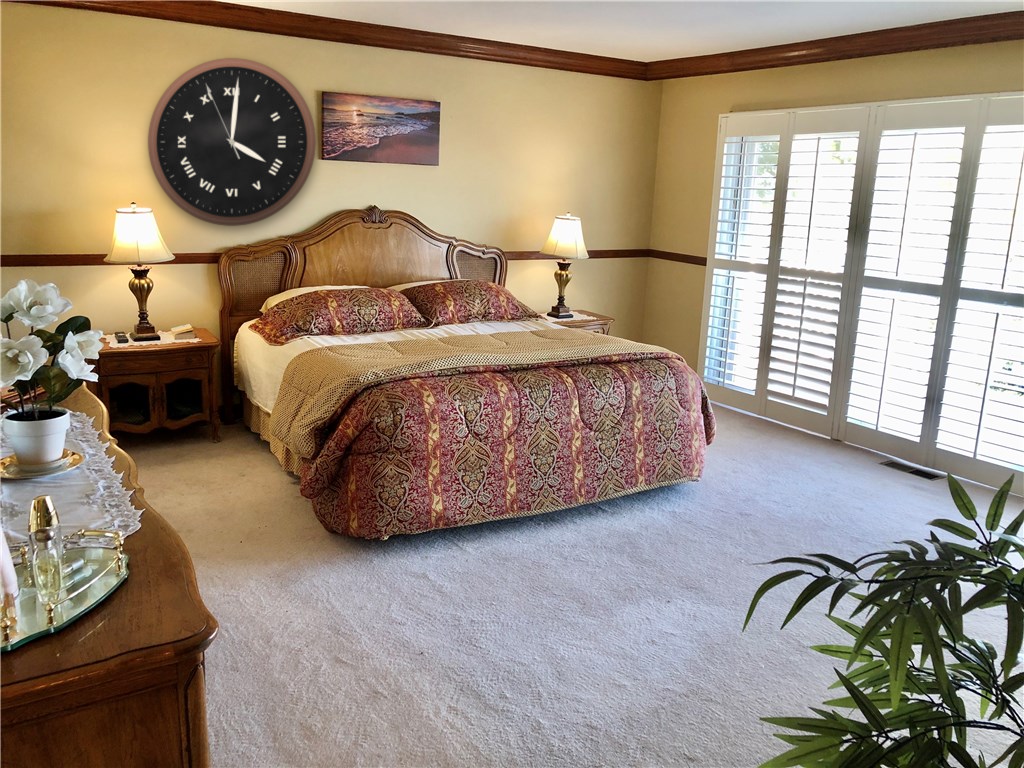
4:00:56
